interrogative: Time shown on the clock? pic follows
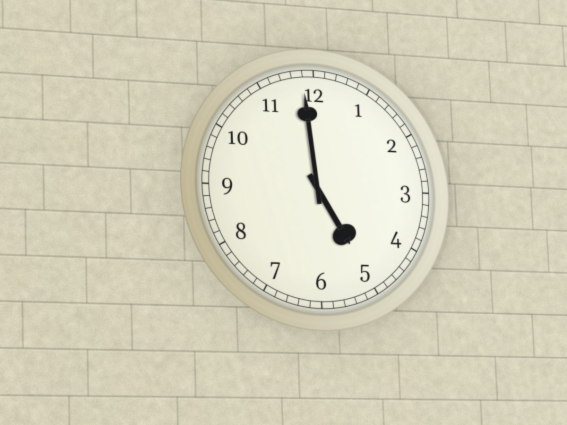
4:59
